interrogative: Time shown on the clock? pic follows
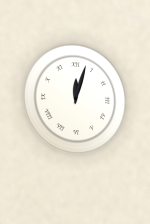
12:03
